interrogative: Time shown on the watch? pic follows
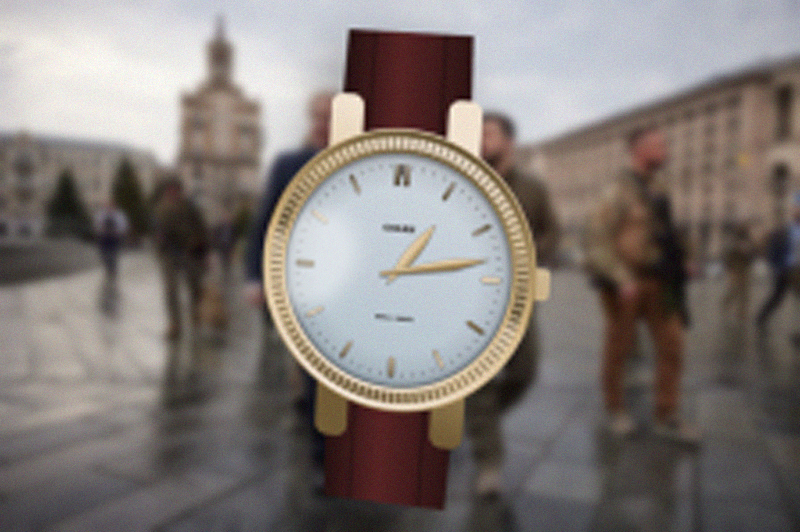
1:13
